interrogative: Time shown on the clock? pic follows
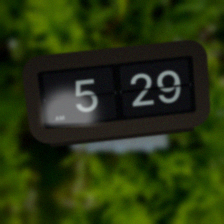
5:29
